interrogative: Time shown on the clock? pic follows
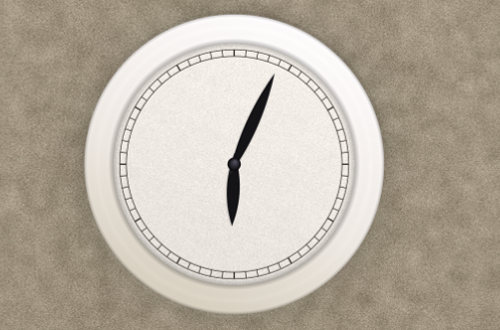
6:04
